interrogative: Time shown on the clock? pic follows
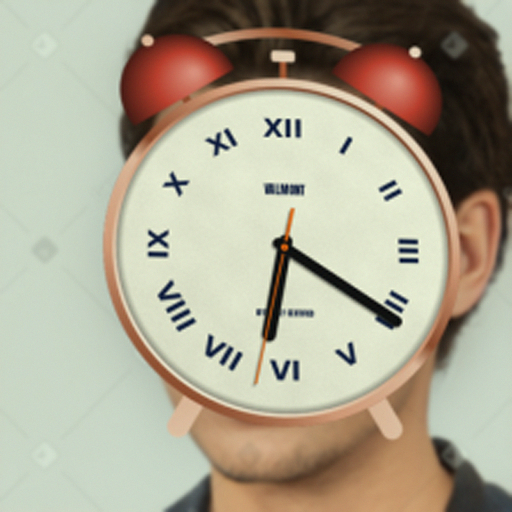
6:20:32
